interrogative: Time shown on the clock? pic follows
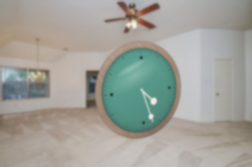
4:27
